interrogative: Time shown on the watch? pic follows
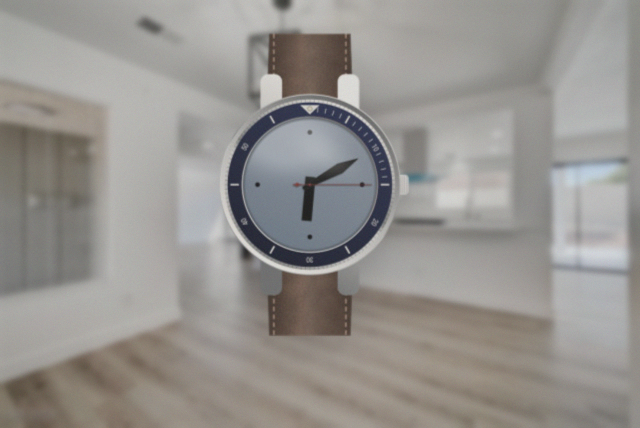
6:10:15
